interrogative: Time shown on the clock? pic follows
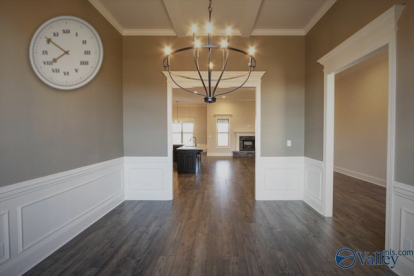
7:51
